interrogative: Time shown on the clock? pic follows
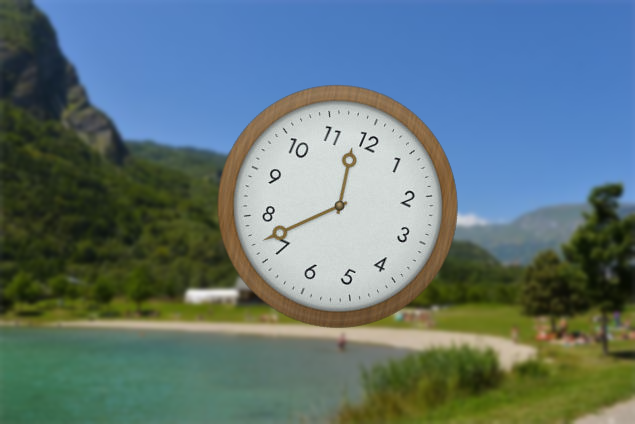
11:37
